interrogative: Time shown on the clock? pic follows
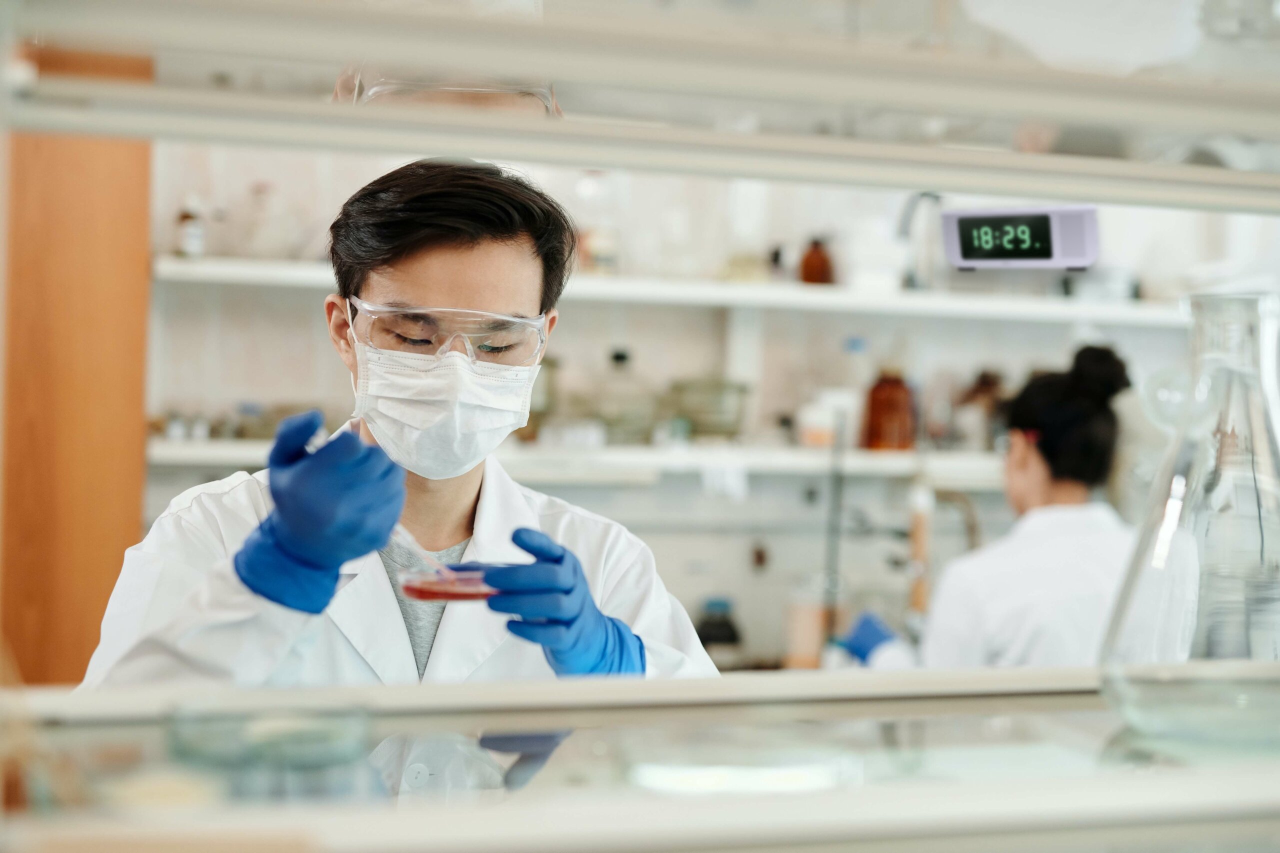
18:29
